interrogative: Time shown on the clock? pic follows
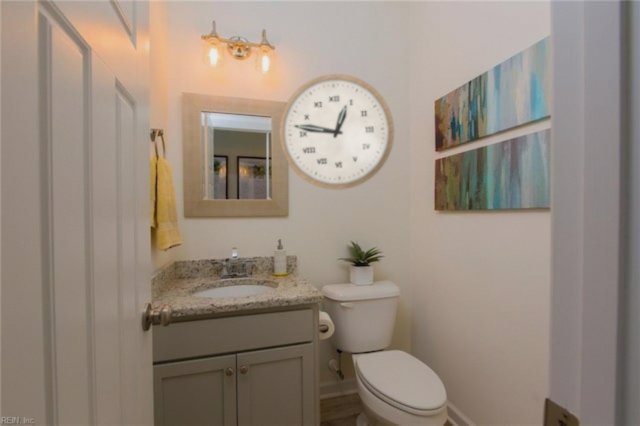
12:47
